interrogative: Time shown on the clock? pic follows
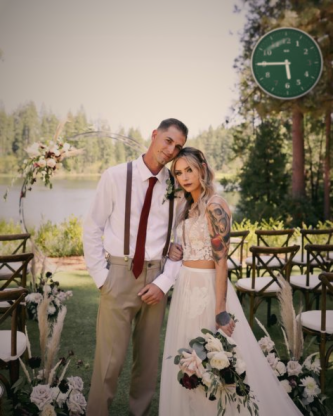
5:45
